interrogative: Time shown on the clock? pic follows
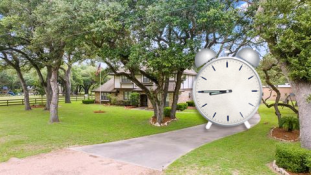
8:45
